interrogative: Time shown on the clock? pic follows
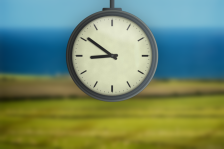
8:51
